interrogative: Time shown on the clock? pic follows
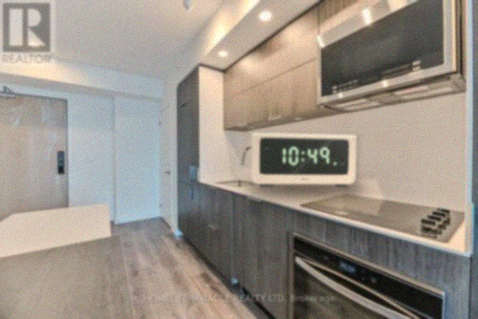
10:49
